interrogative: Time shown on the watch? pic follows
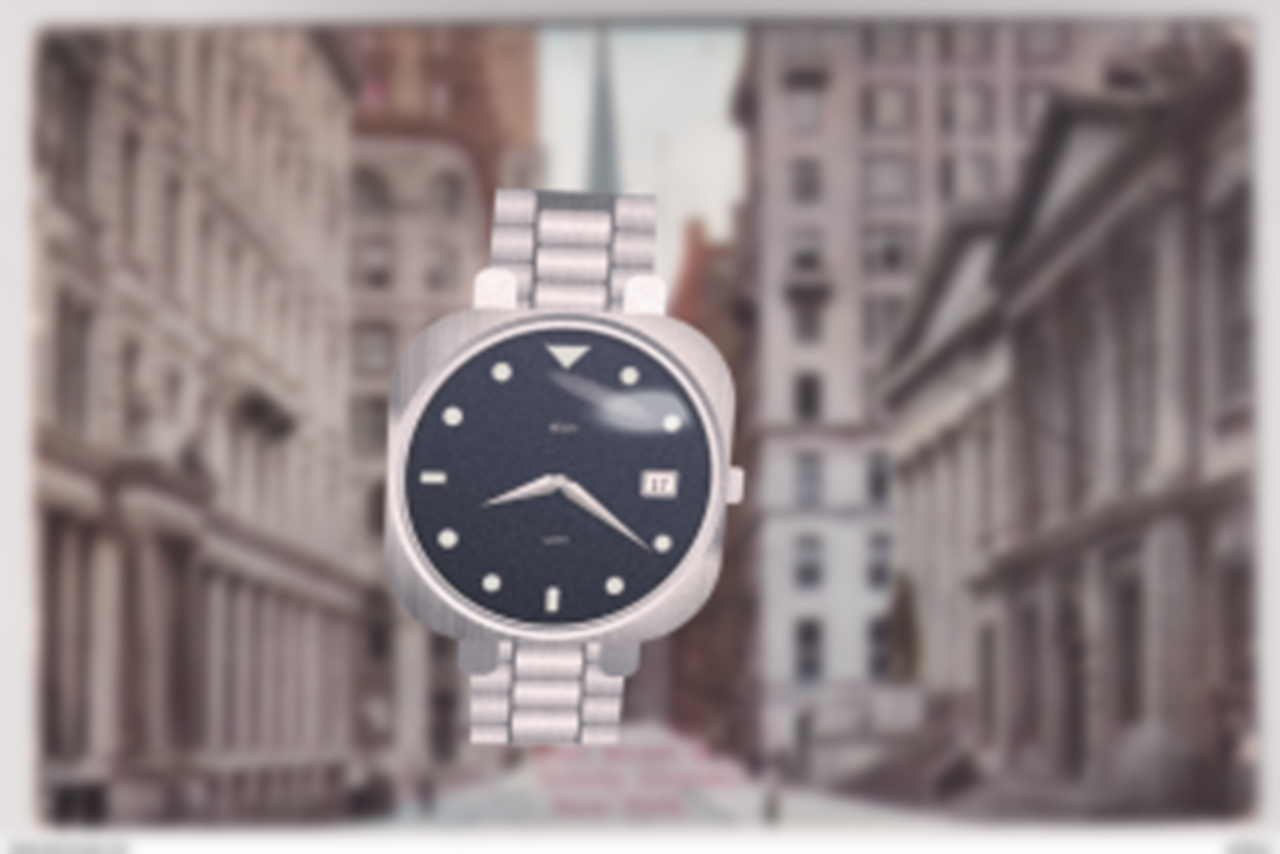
8:21
